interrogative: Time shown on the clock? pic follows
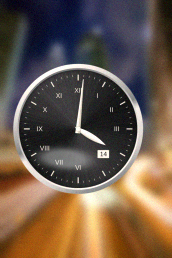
4:01
